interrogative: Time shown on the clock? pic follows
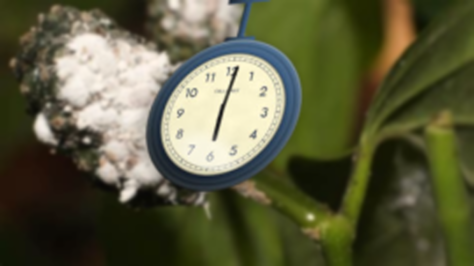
6:01
